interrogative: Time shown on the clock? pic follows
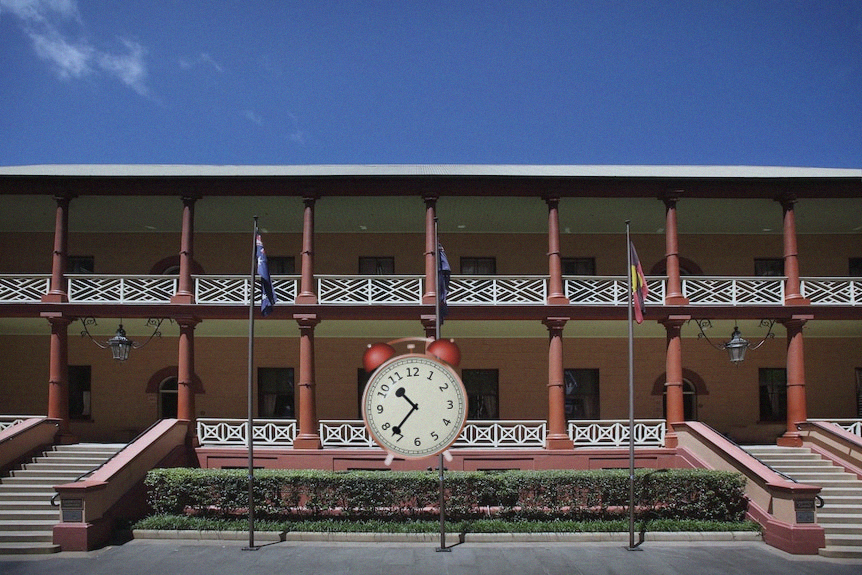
10:37
